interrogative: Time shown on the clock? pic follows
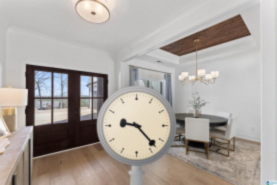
9:23
